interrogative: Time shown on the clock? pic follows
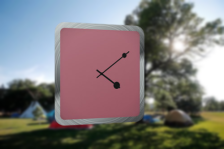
4:09
